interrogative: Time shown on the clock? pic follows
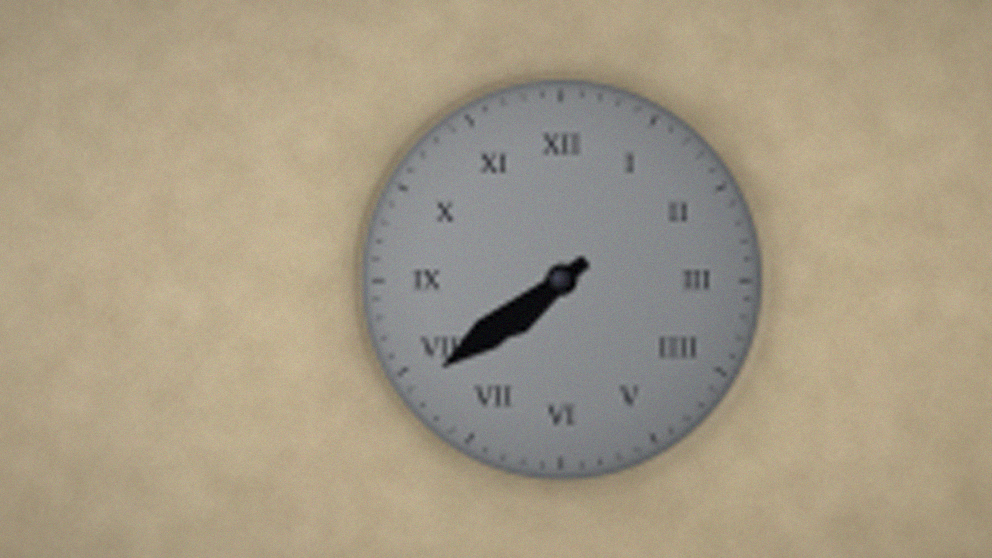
7:39
